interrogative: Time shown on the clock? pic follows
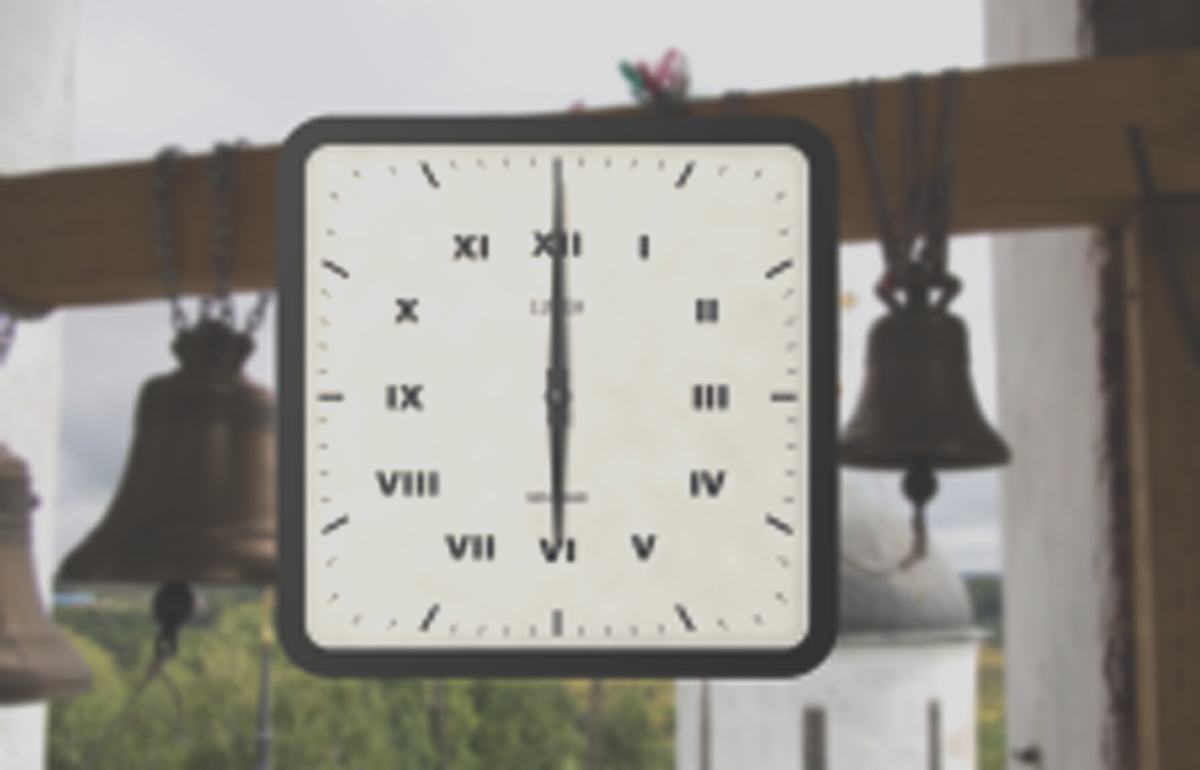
6:00
